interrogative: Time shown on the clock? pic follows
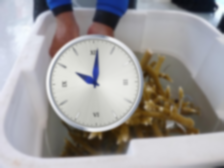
10:01
